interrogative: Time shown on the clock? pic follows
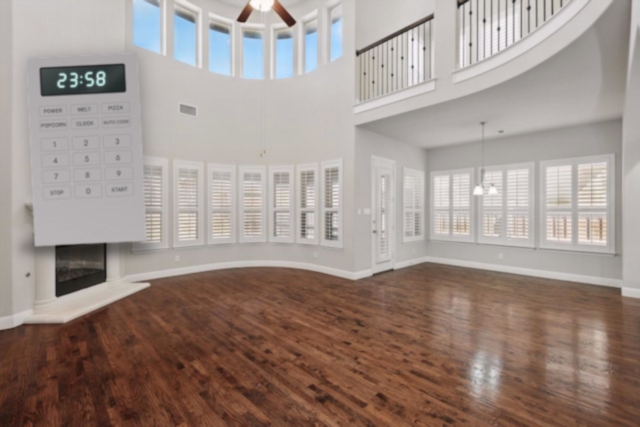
23:58
